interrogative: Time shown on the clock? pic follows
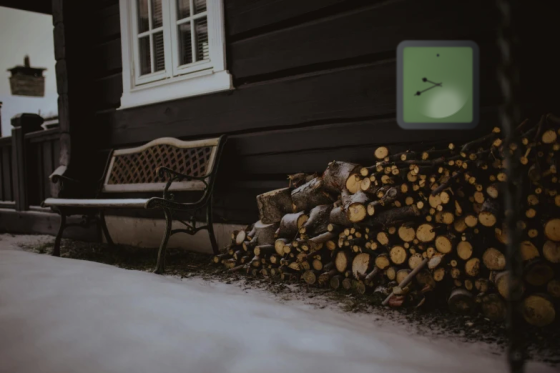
9:41
